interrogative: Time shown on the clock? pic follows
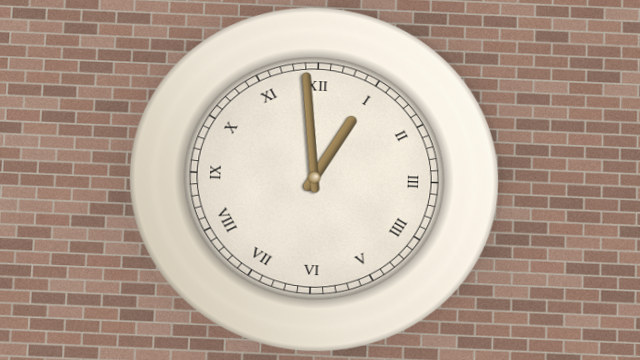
12:59
